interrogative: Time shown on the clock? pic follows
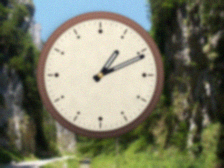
1:11
